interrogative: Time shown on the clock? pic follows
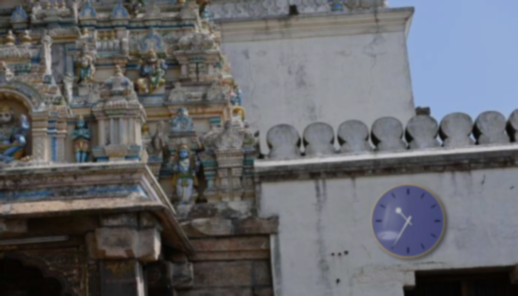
10:35
